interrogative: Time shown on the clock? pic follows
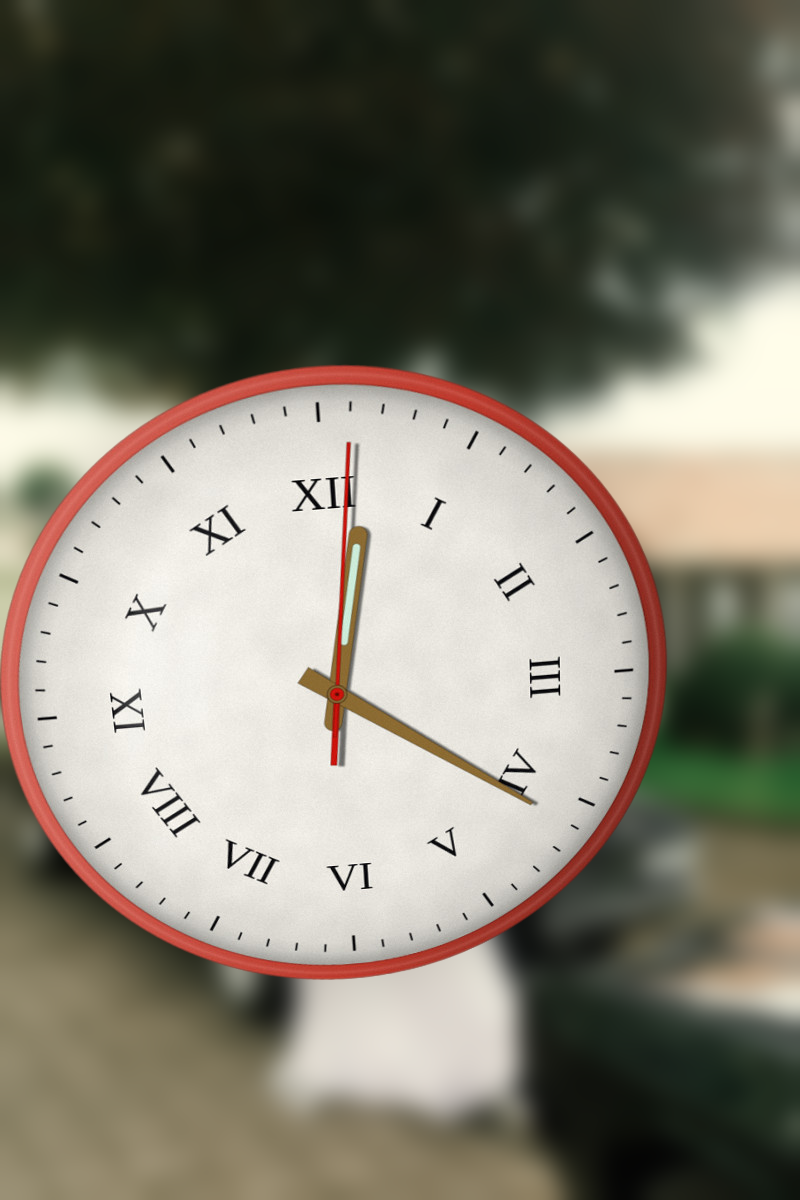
12:21:01
